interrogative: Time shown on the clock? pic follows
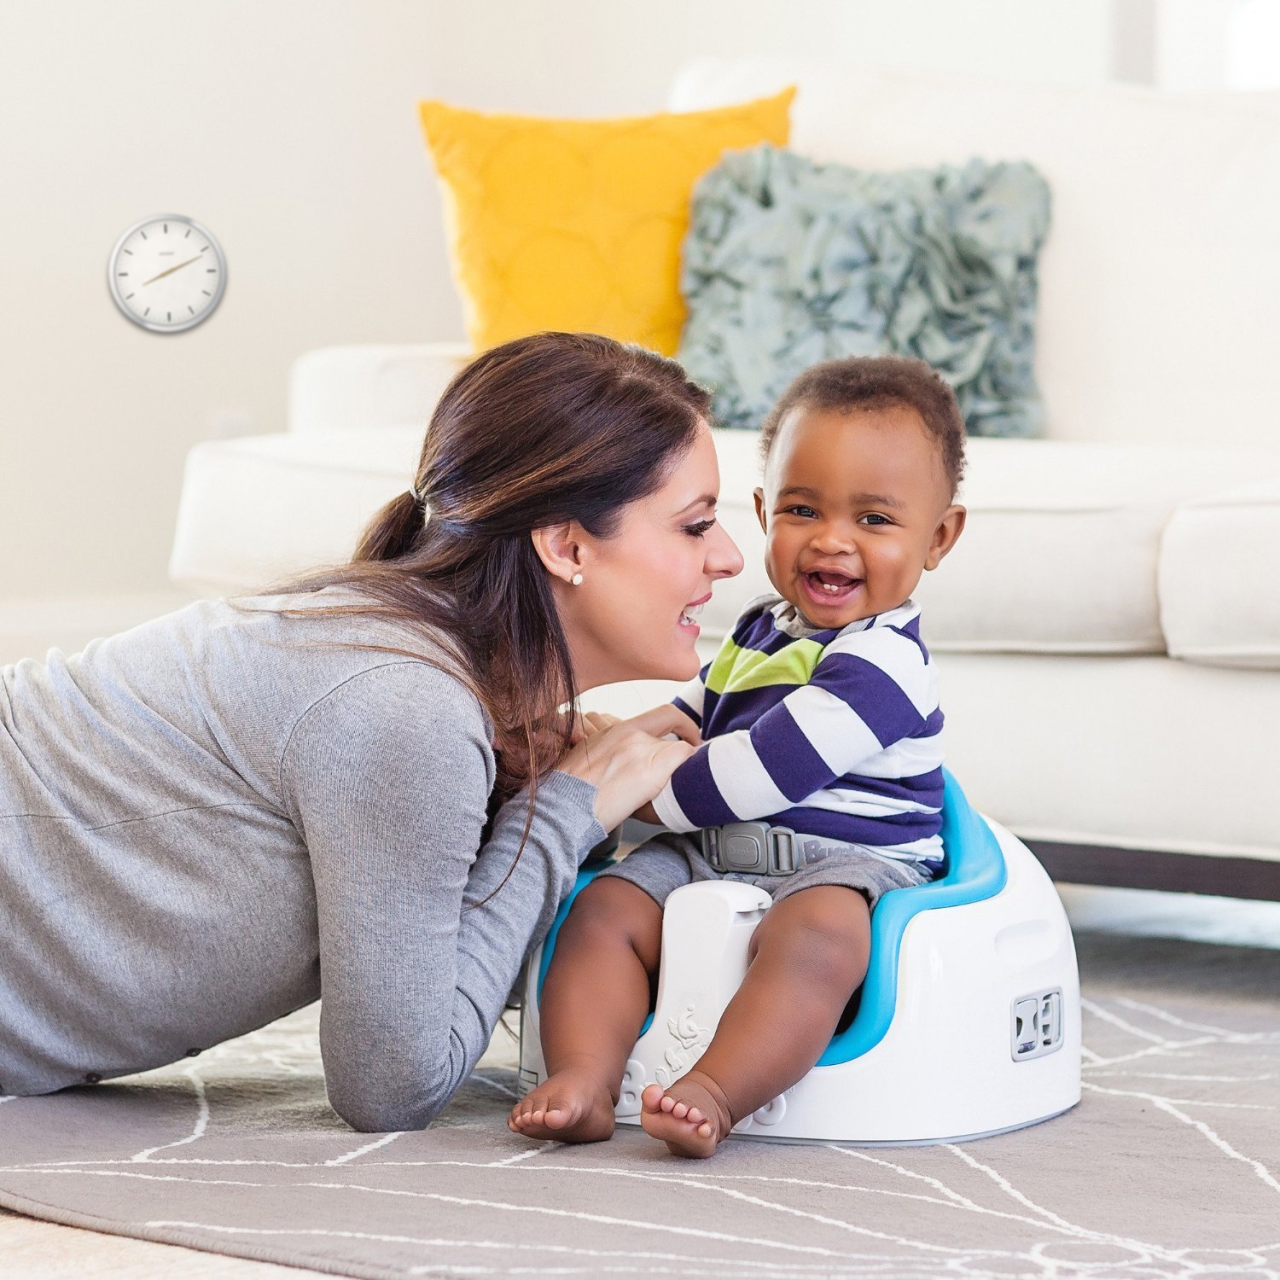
8:11
